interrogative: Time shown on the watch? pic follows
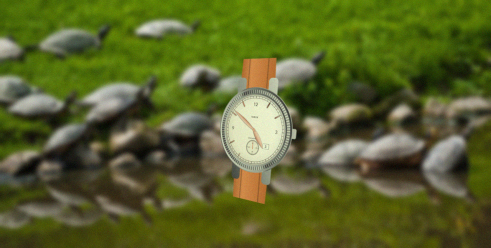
4:51
